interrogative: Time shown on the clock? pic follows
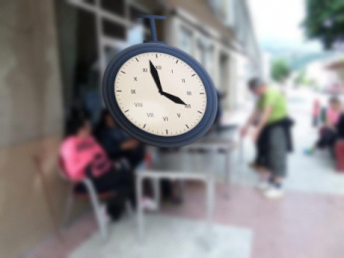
3:58
